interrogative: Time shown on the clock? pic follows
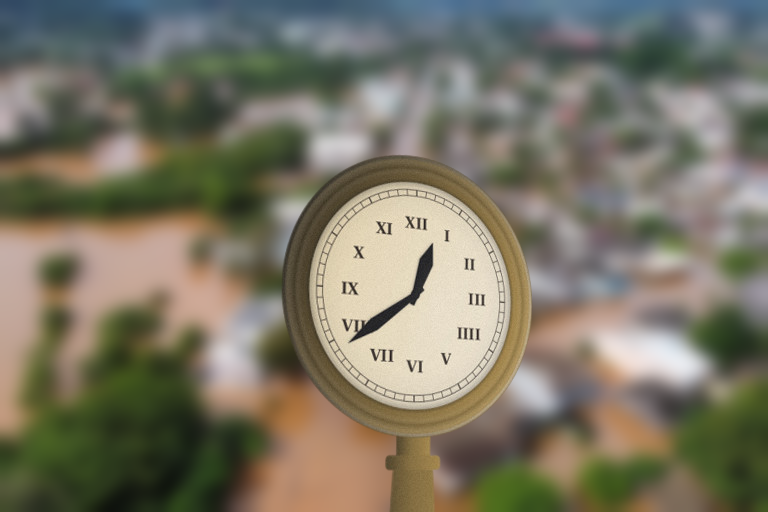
12:39
